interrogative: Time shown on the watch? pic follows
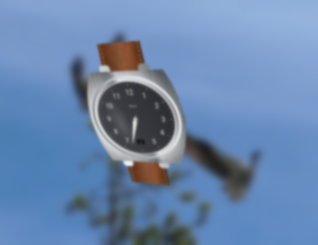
6:33
